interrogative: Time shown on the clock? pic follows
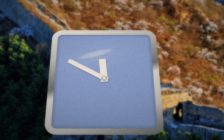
11:50
